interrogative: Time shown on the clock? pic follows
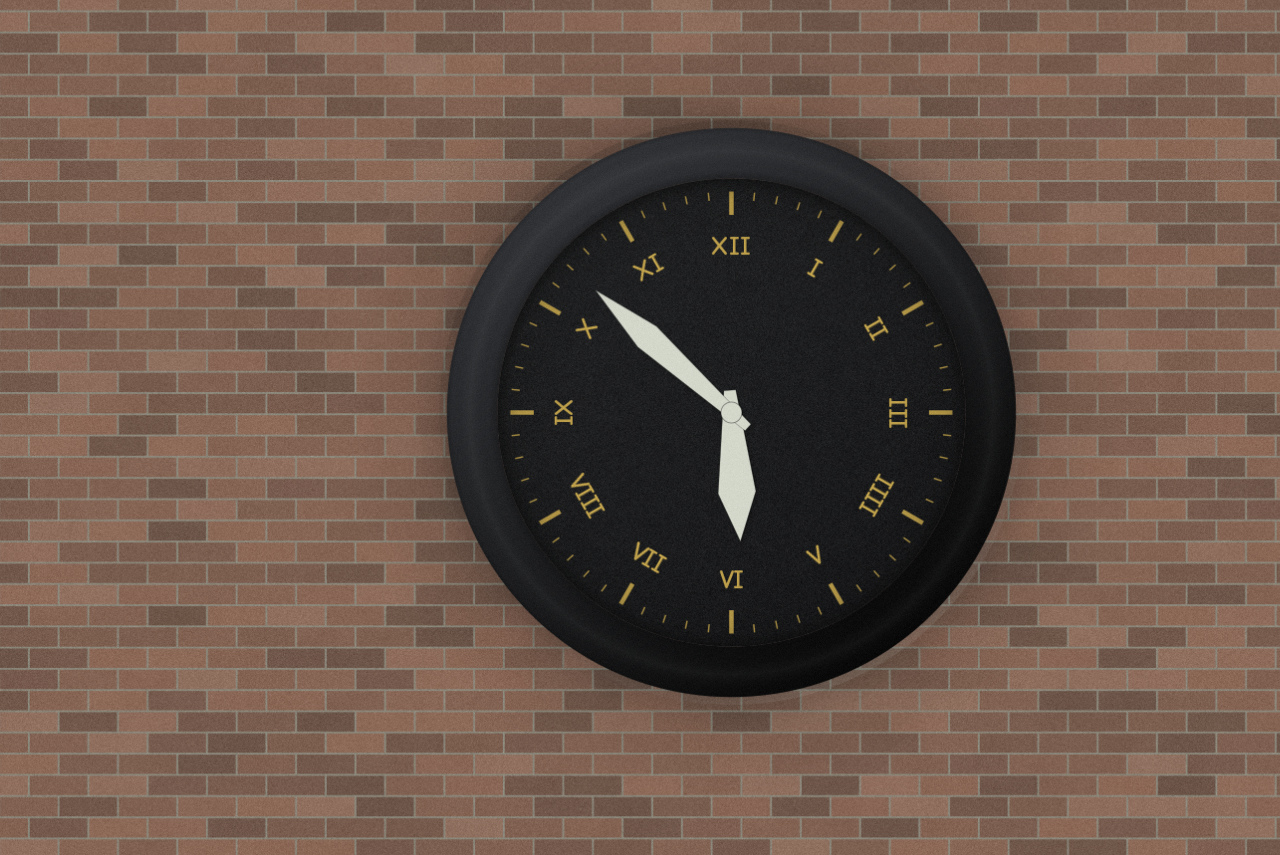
5:52
